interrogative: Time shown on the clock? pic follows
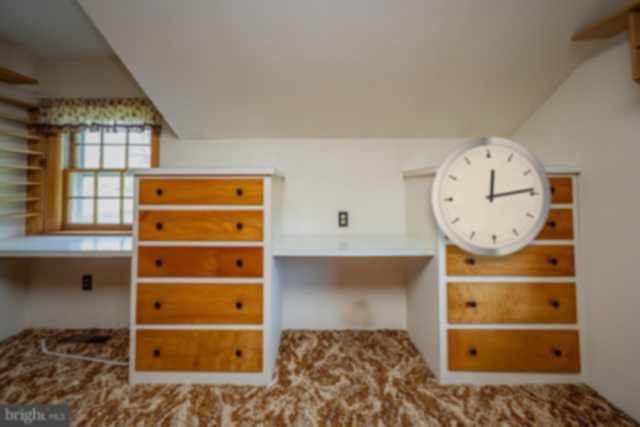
12:14
